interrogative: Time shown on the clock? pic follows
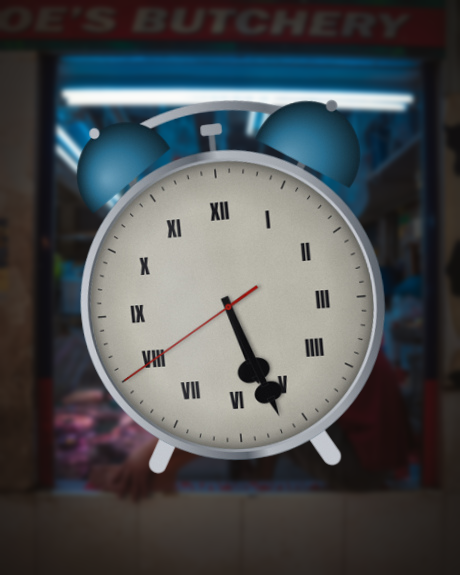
5:26:40
